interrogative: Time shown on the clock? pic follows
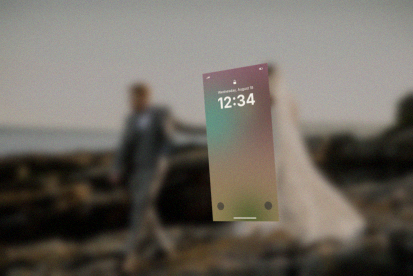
12:34
